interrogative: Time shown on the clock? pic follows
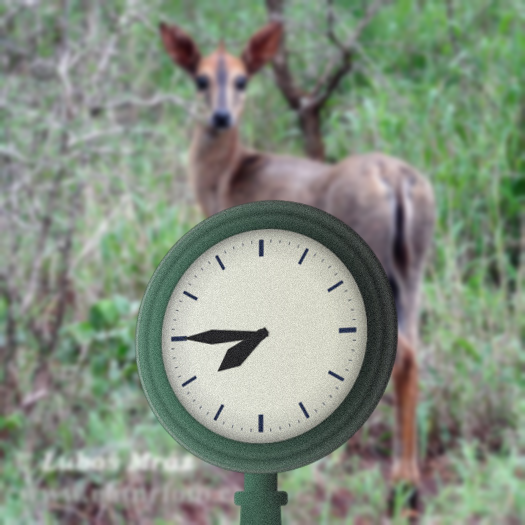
7:45
